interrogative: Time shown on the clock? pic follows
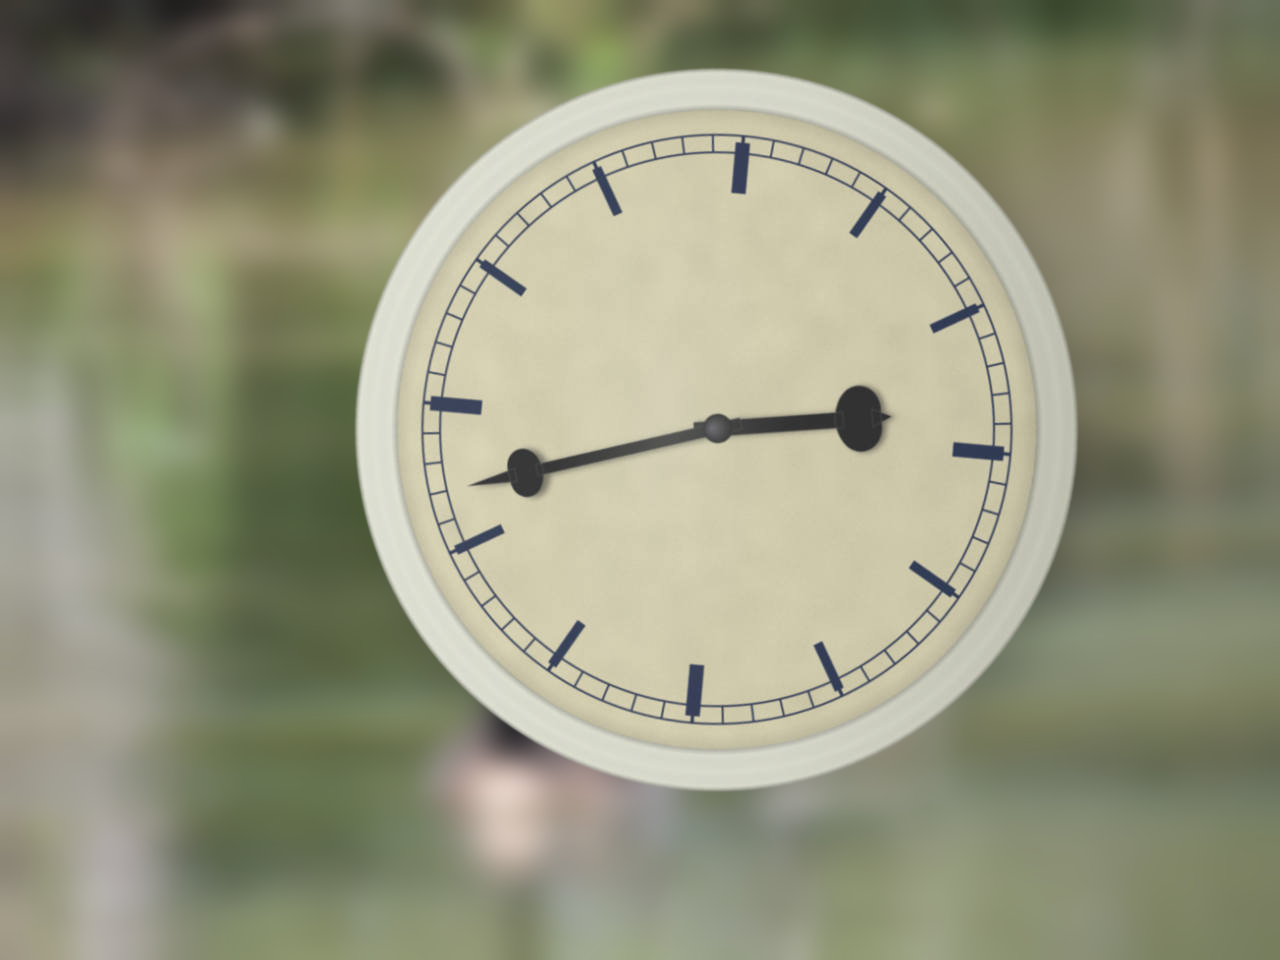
2:42
